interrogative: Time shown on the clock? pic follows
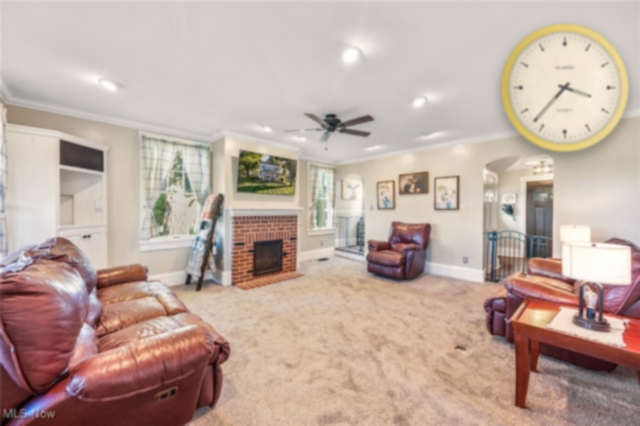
3:37
